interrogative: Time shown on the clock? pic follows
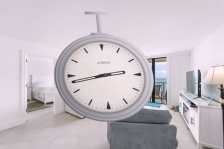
2:43
